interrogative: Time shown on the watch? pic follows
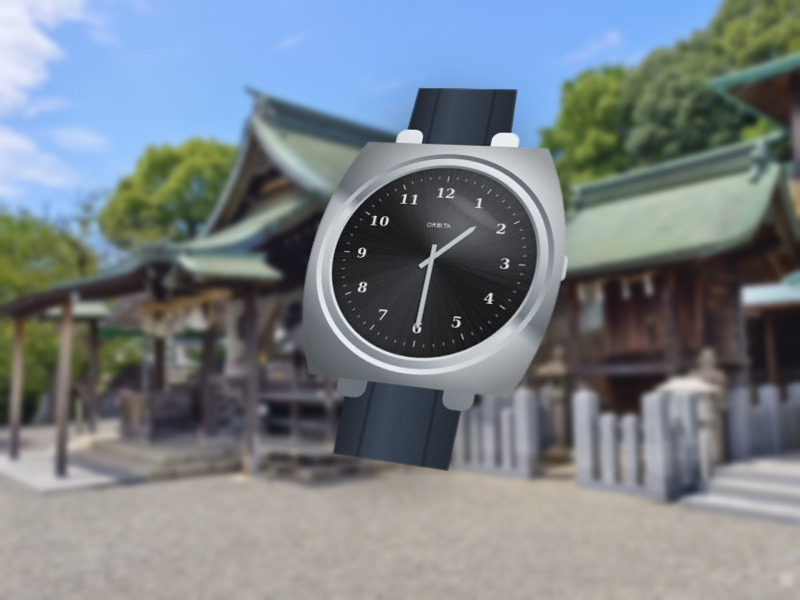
1:30
